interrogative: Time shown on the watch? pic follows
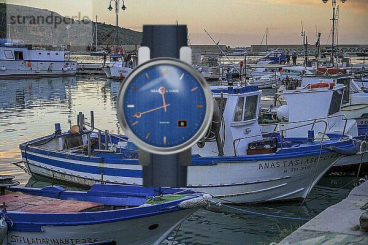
11:42
